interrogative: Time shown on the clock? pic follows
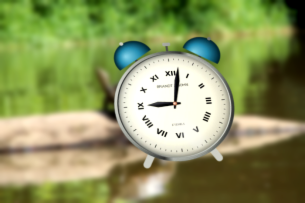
9:02
